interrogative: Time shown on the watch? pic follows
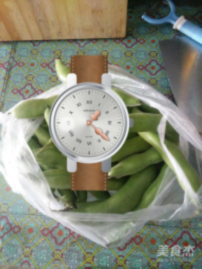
1:22
